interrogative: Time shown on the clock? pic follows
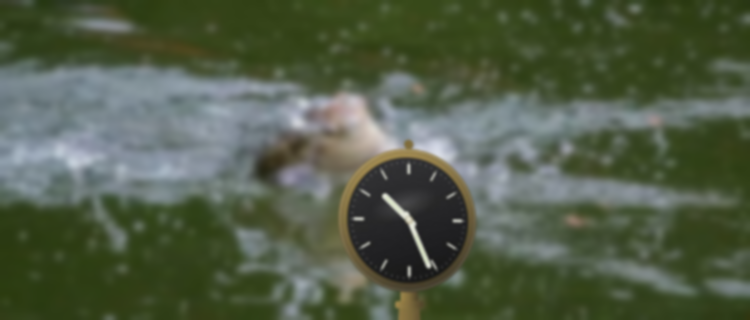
10:26
